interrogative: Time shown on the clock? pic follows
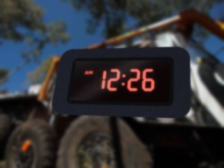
12:26
